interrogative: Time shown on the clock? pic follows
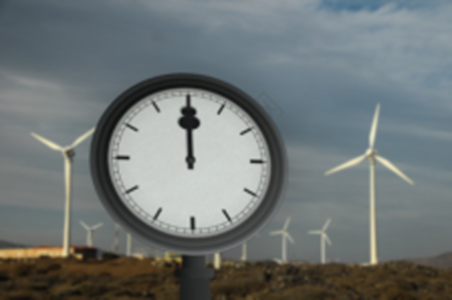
12:00
